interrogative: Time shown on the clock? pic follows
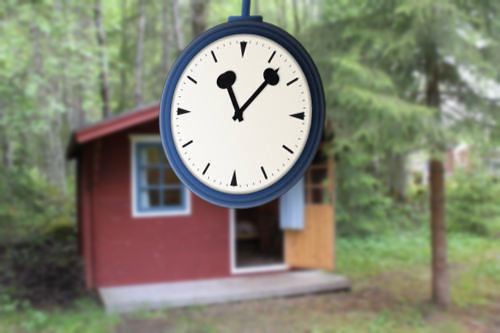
11:07
